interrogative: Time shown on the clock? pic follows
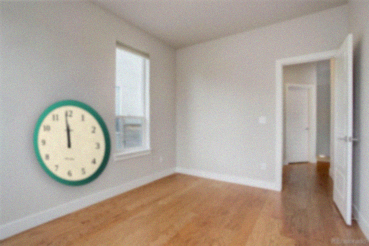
11:59
